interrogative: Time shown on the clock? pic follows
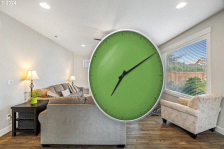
7:10
